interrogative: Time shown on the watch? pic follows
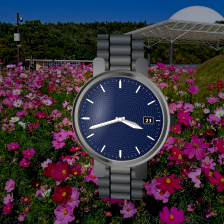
3:42
